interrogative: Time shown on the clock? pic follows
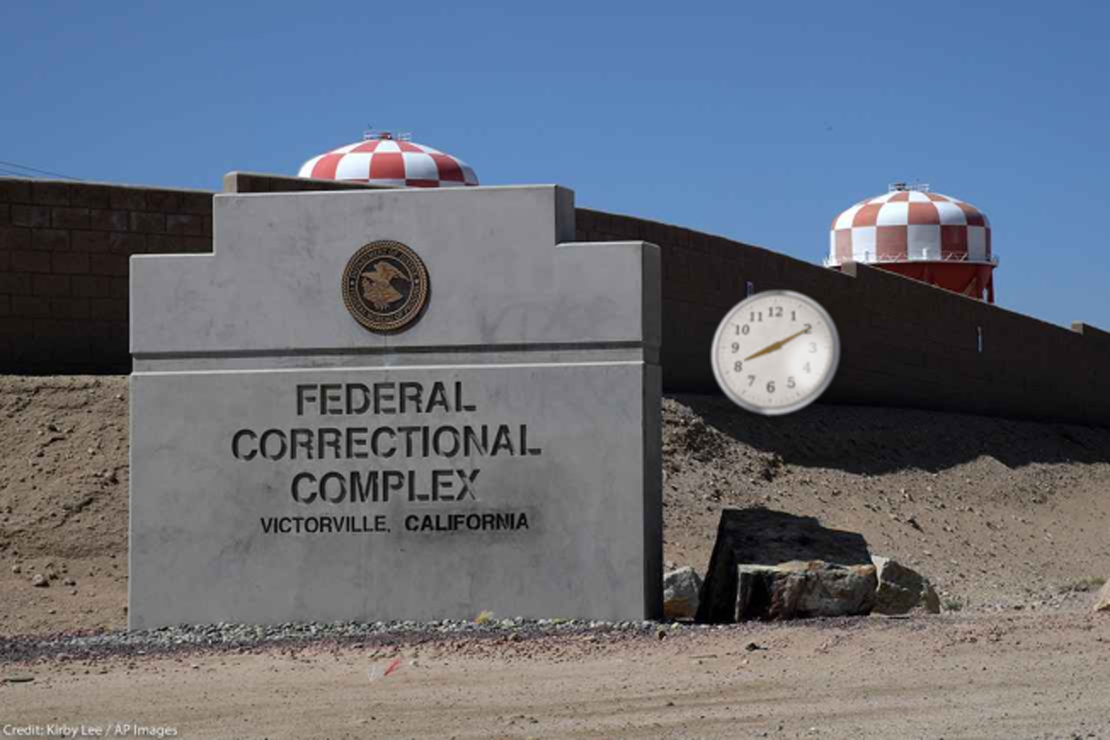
8:10
